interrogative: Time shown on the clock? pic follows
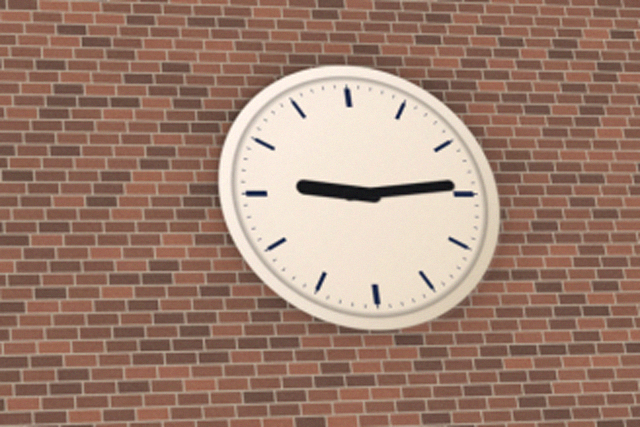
9:14
